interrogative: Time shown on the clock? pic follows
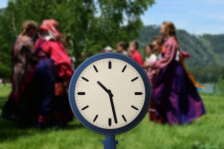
10:28
